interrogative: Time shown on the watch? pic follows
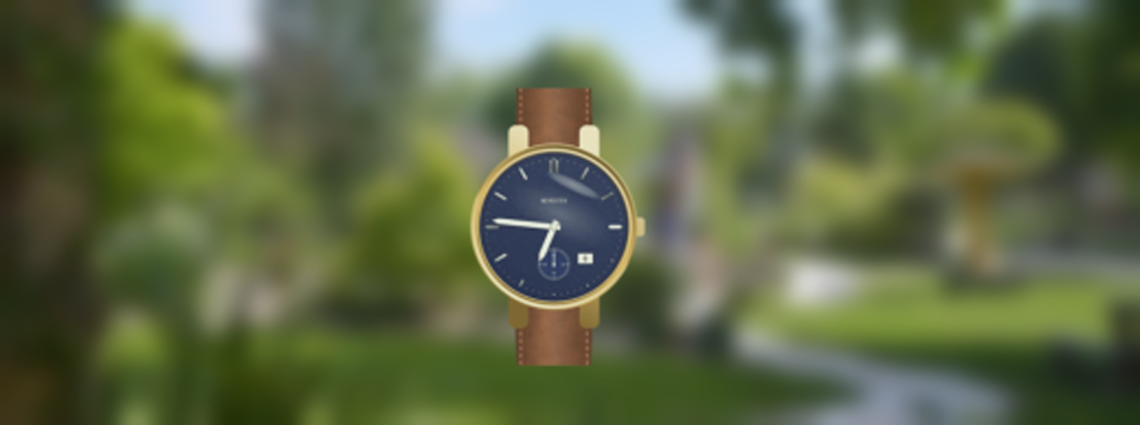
6:46
